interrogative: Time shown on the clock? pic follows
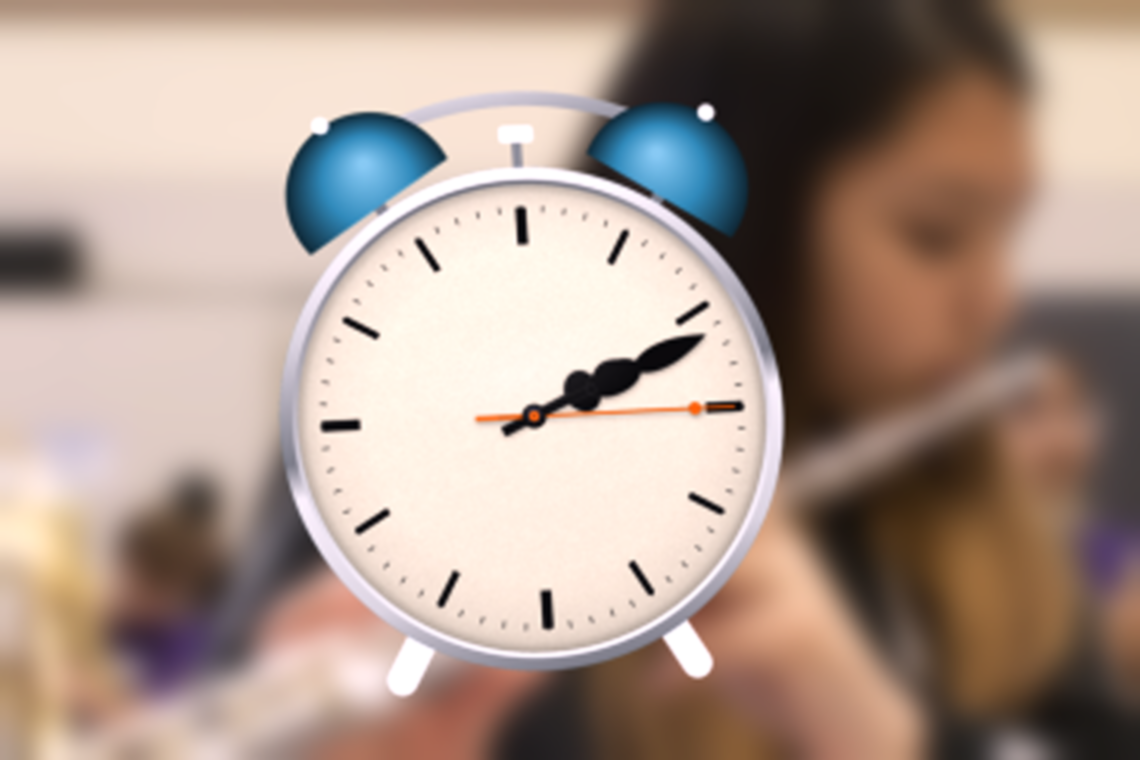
2:11:15
